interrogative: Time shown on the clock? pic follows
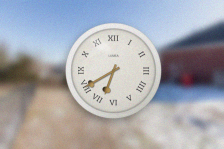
6:40
